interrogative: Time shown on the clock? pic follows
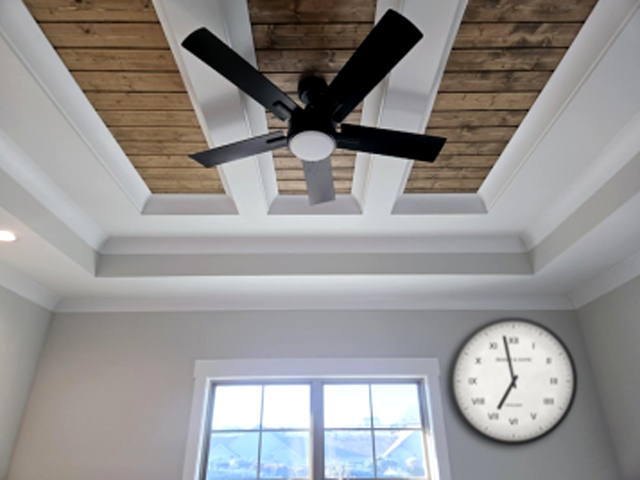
6:58
